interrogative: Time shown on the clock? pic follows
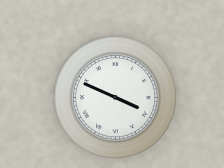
3:49
